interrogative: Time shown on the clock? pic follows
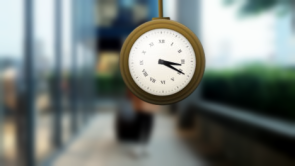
3:20
